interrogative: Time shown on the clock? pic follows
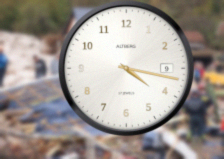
4:17
